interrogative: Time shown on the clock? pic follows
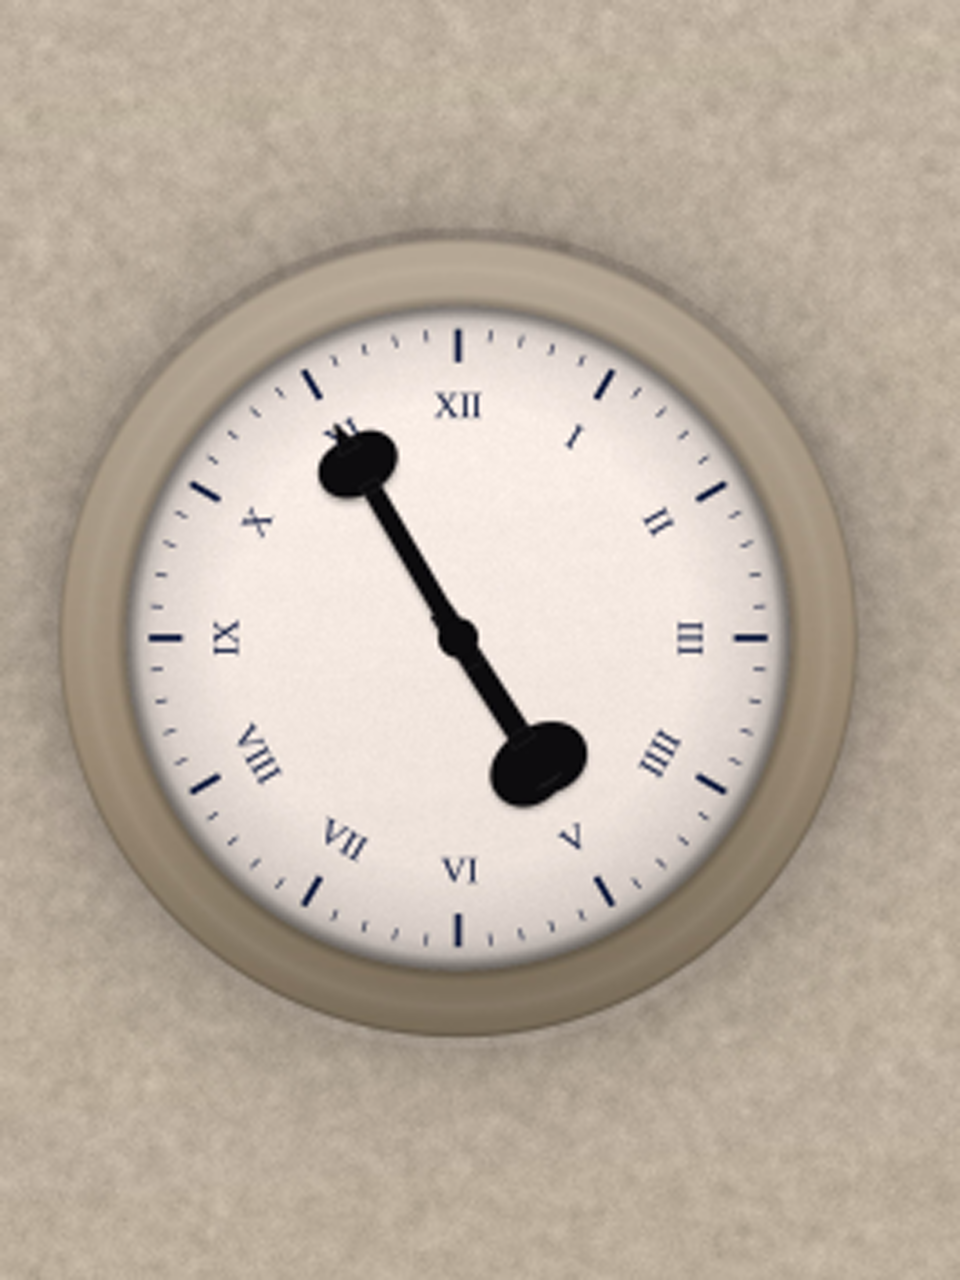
4:55
